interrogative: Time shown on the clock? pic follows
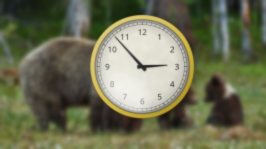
2:53
